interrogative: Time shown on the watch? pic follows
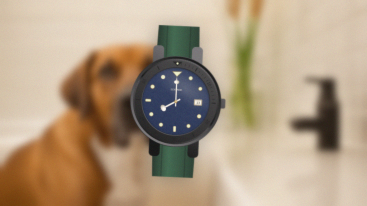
8:00
